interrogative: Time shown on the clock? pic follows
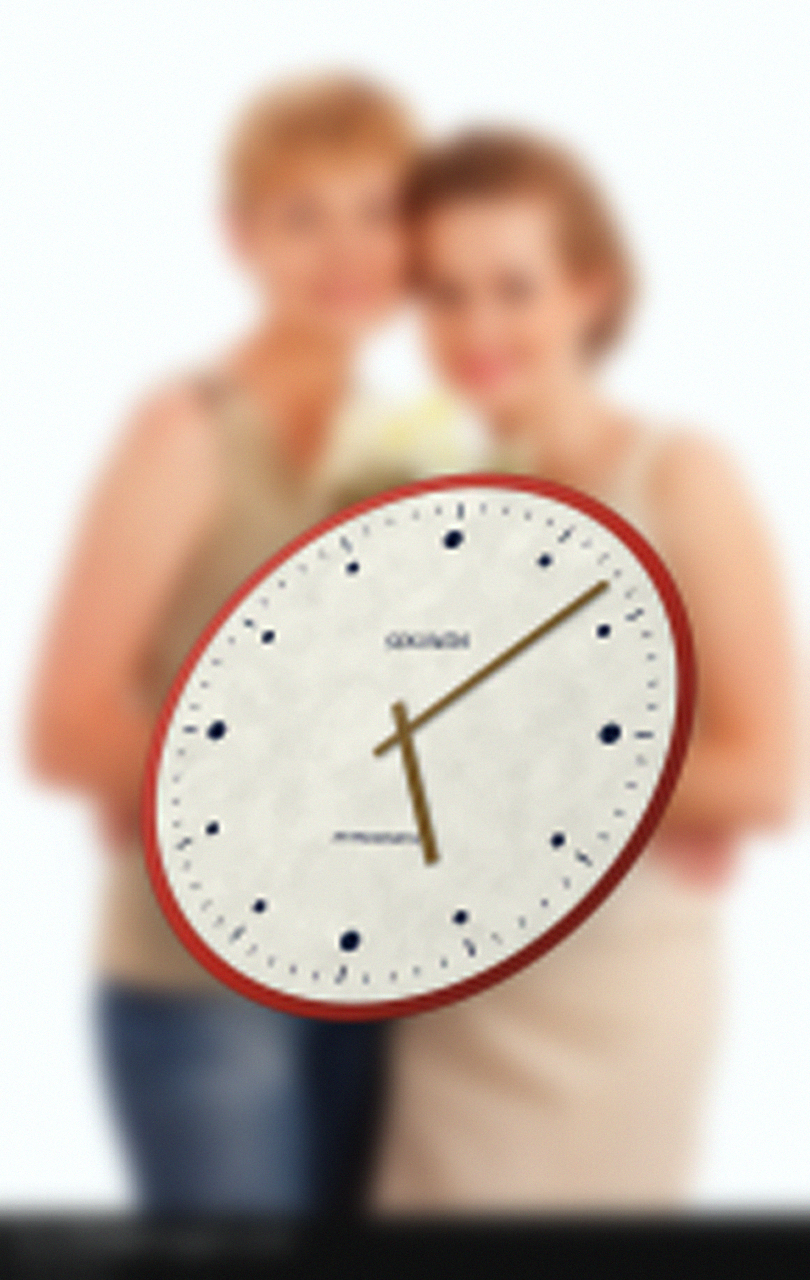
5:08
